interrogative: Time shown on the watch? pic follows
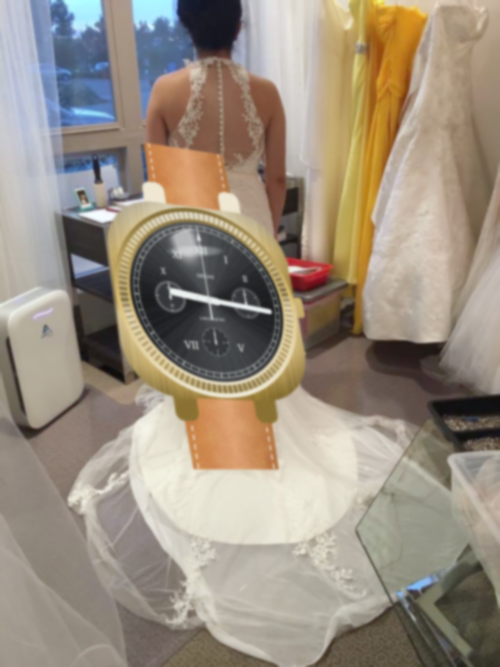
9:16
